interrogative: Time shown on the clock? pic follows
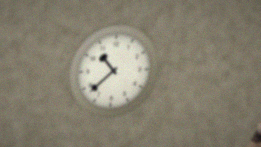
10:38
